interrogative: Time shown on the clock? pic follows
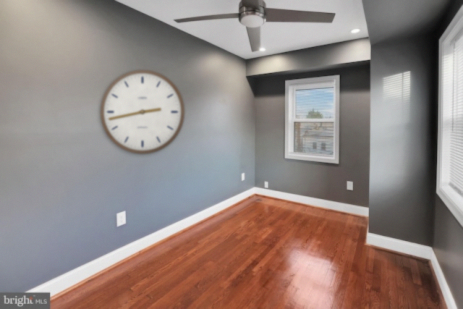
2:43
